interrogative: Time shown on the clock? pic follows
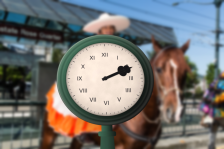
2:11
